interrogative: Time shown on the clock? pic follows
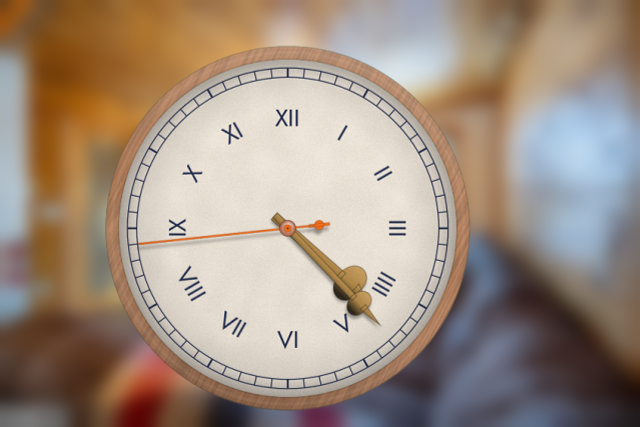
4:22:44
